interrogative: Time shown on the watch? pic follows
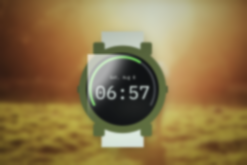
6:57
